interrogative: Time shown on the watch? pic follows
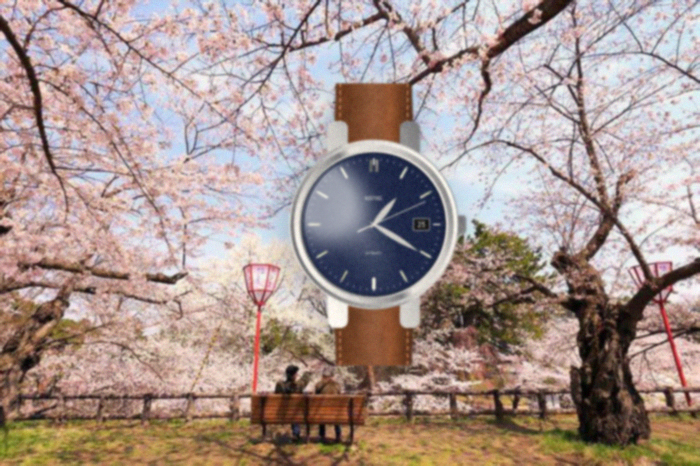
1:20:11
